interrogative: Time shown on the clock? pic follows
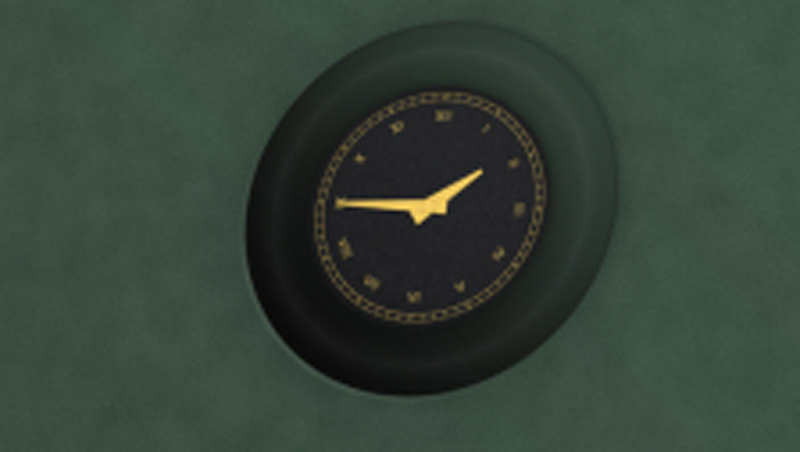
1:45
